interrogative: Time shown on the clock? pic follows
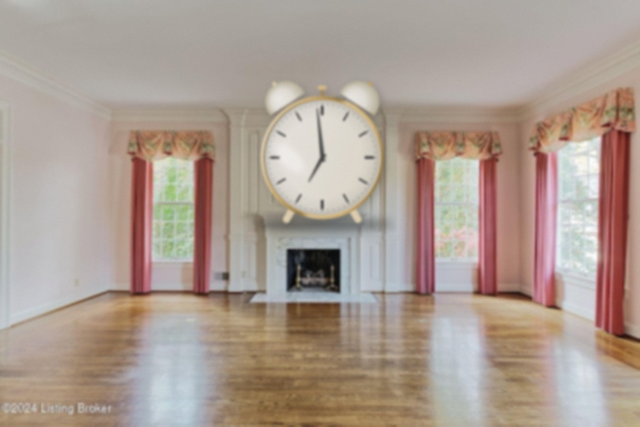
6:59
